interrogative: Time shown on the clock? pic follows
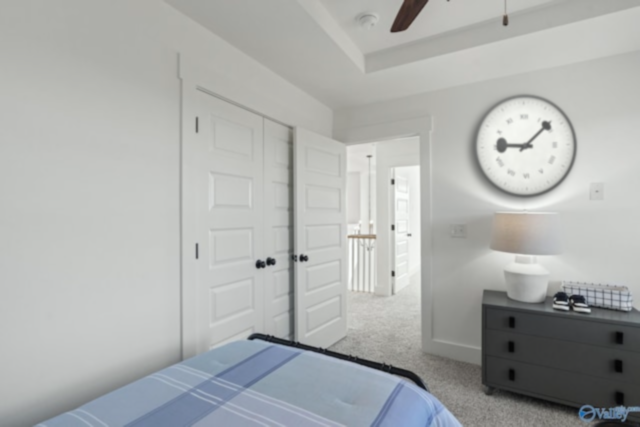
9:08
